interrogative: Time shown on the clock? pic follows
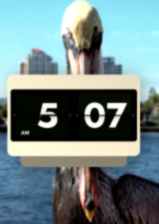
5:07
